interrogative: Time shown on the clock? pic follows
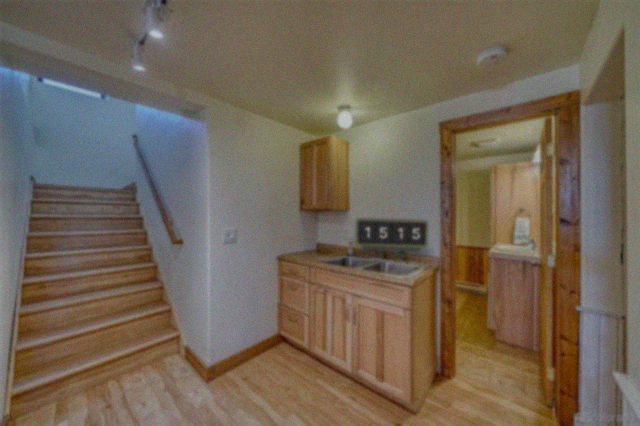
15:15
